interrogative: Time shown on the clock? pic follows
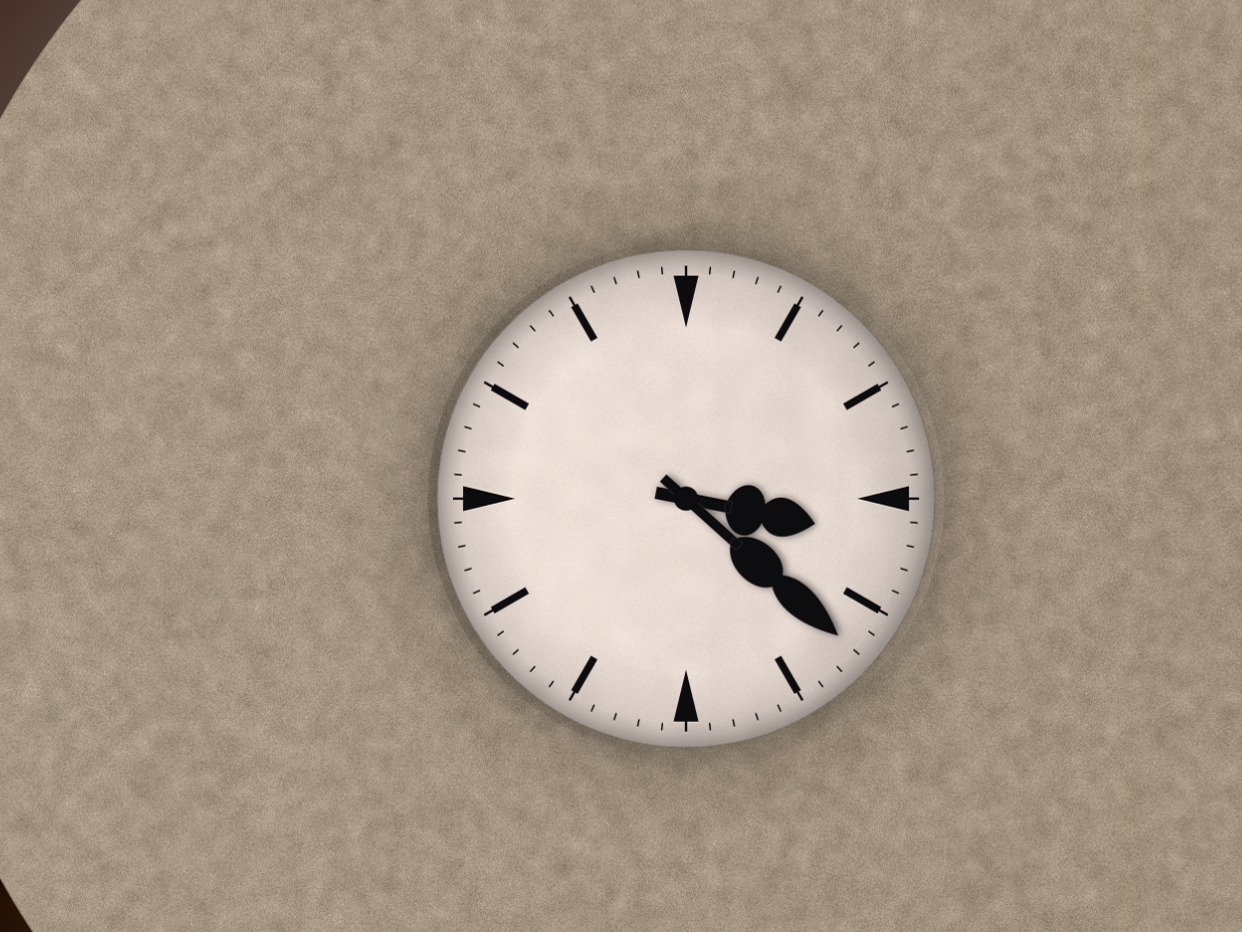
3:22
